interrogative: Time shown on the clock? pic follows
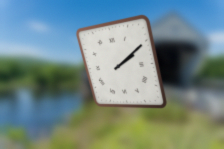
2:10
